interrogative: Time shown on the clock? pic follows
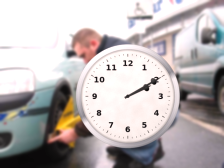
2:10
